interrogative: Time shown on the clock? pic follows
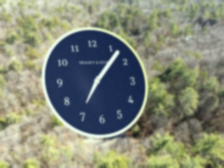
7:07
